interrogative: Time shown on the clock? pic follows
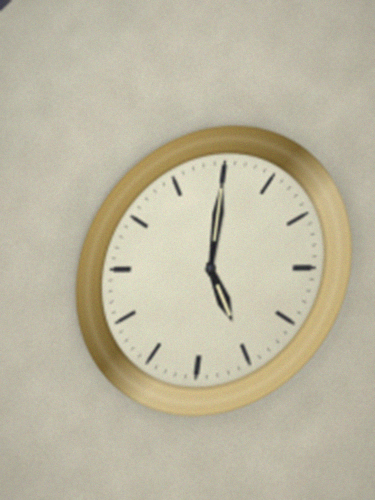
5:00
